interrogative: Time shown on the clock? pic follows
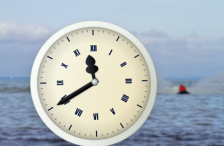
11:40
